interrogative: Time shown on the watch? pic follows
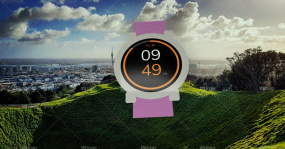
9:49
